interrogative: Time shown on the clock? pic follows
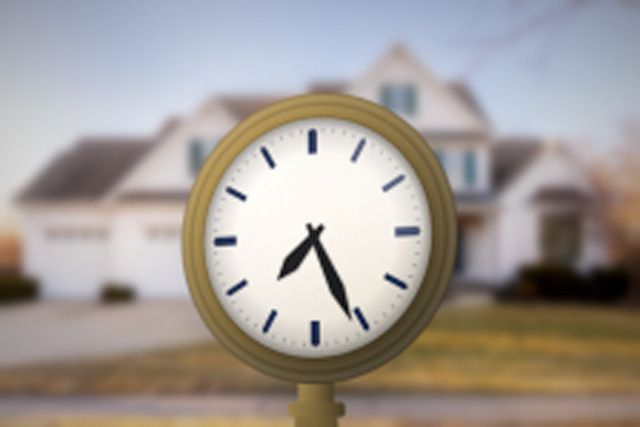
7:26
